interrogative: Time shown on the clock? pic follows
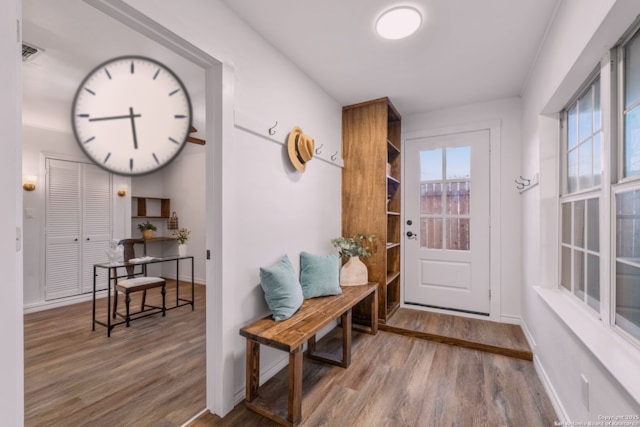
5:44
